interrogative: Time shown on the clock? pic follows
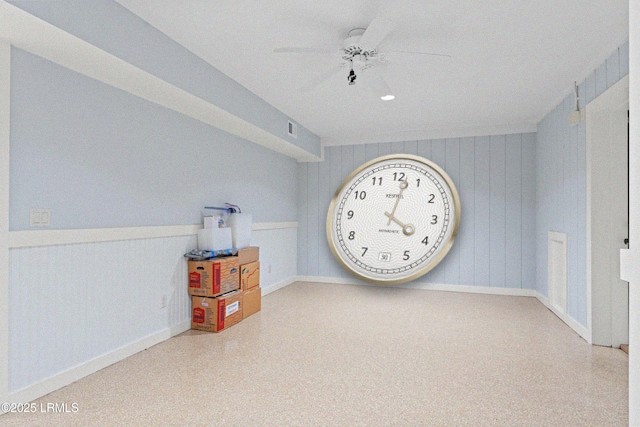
4:02
